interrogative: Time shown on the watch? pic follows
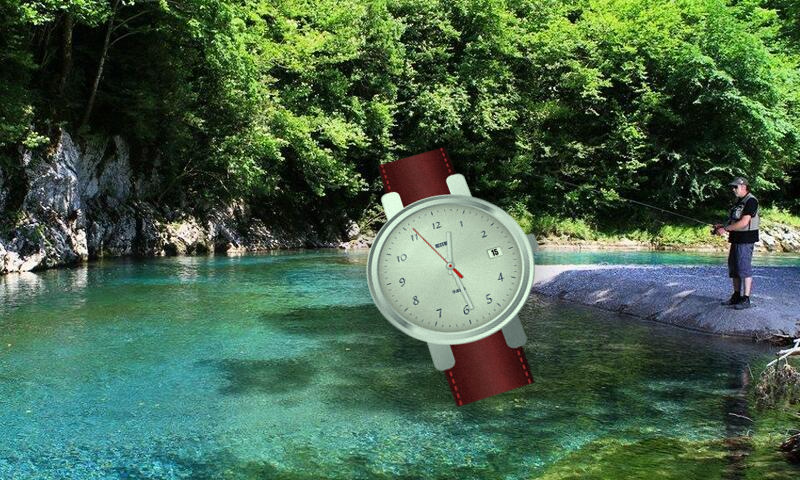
12:28:56
